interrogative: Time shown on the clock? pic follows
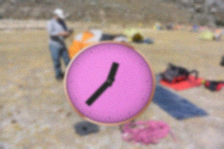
12:37
